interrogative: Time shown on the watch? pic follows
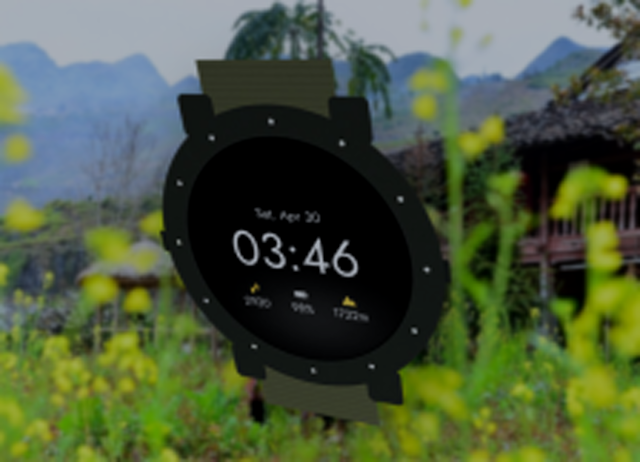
3:46
